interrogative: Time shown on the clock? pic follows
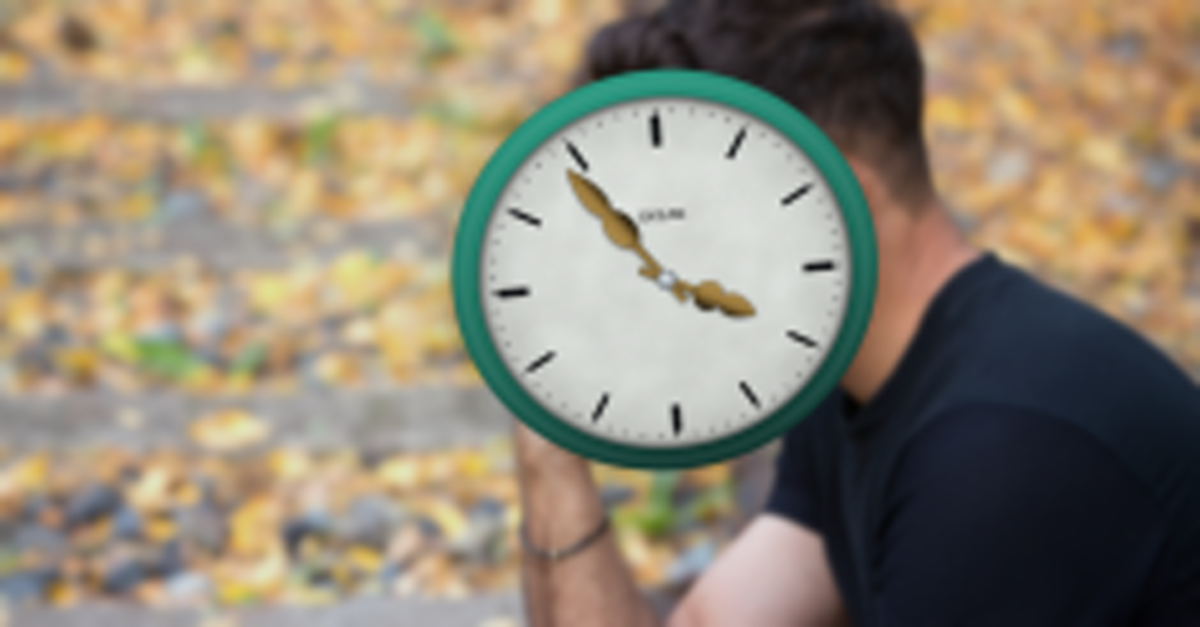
3:54
